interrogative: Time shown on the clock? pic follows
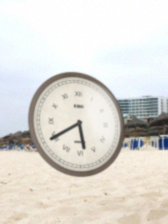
5:40
